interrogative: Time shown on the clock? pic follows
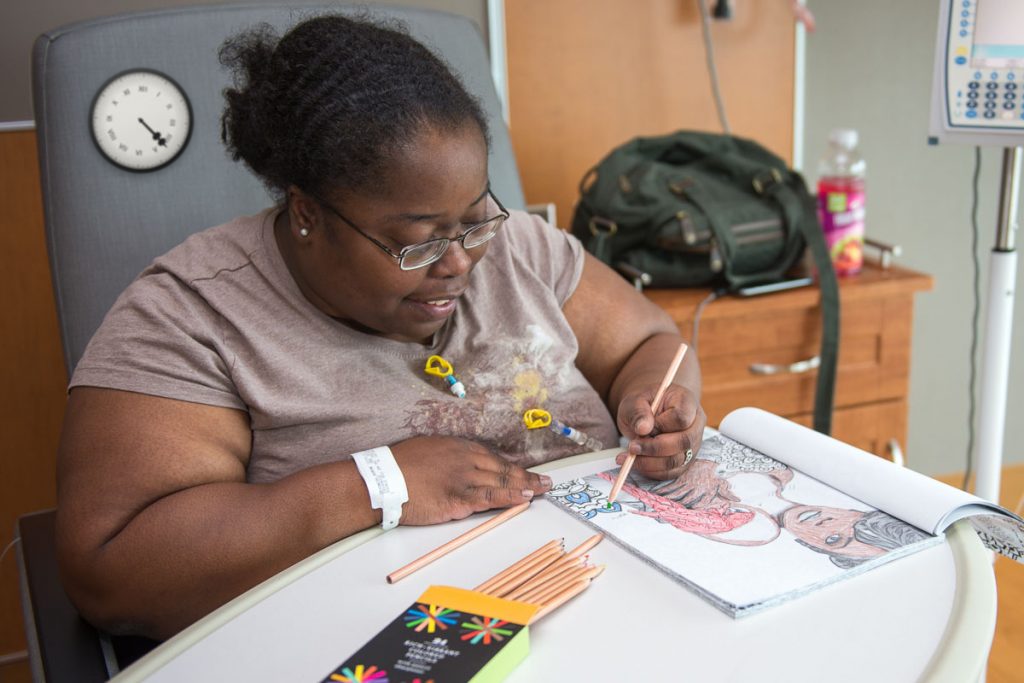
4:22
